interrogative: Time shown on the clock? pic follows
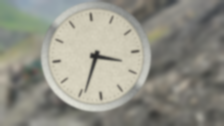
3:34
